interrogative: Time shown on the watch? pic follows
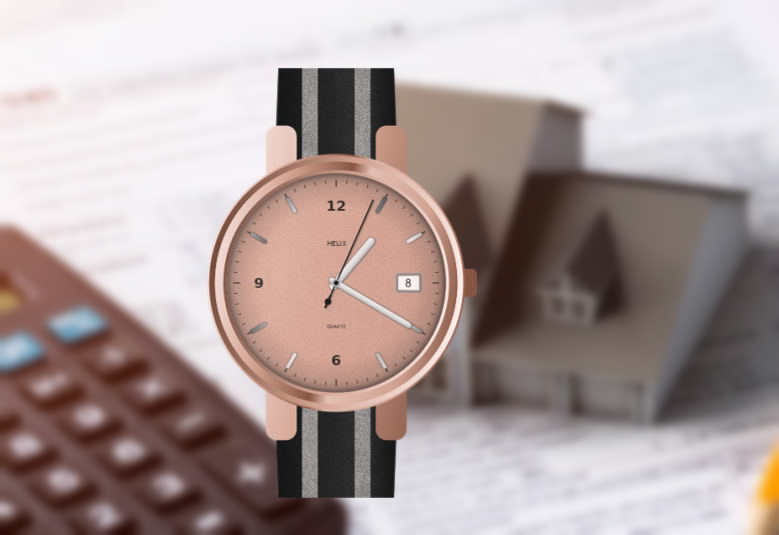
1:20:04
